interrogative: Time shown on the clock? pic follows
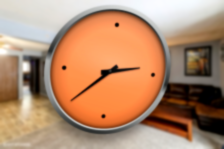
2:38
